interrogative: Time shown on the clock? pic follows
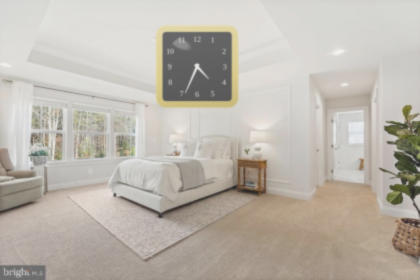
4:34
